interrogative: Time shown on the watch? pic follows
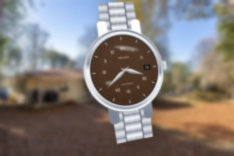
3:39
